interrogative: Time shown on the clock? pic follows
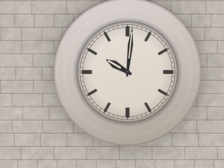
10:01
